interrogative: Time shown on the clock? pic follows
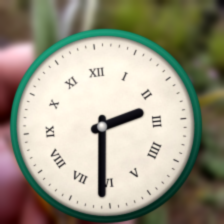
2:31
